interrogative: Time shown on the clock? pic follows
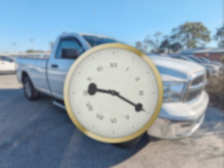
9:20
